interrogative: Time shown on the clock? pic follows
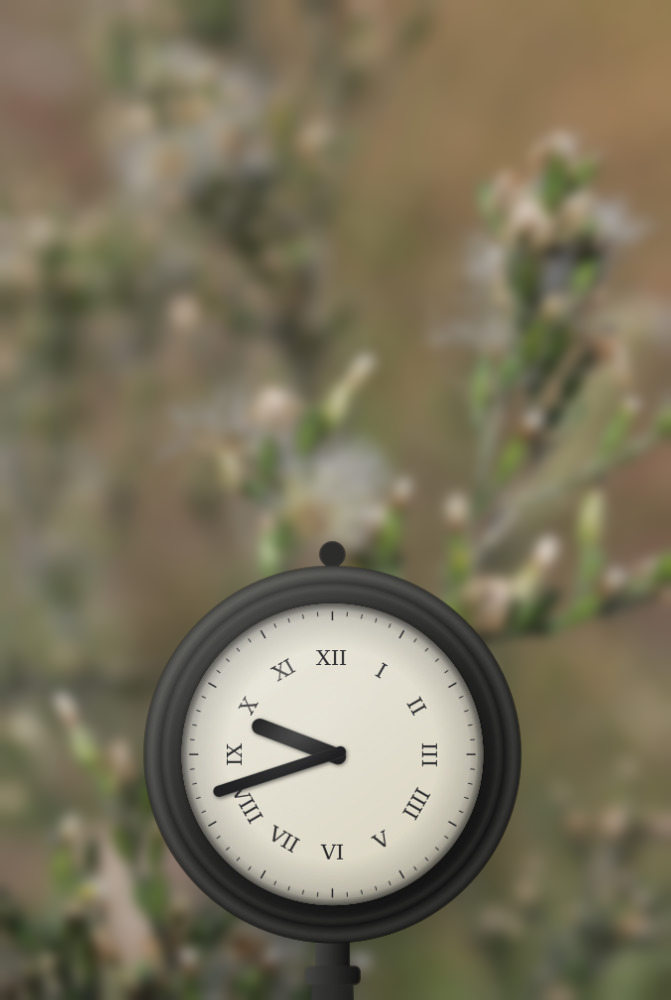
9:42
